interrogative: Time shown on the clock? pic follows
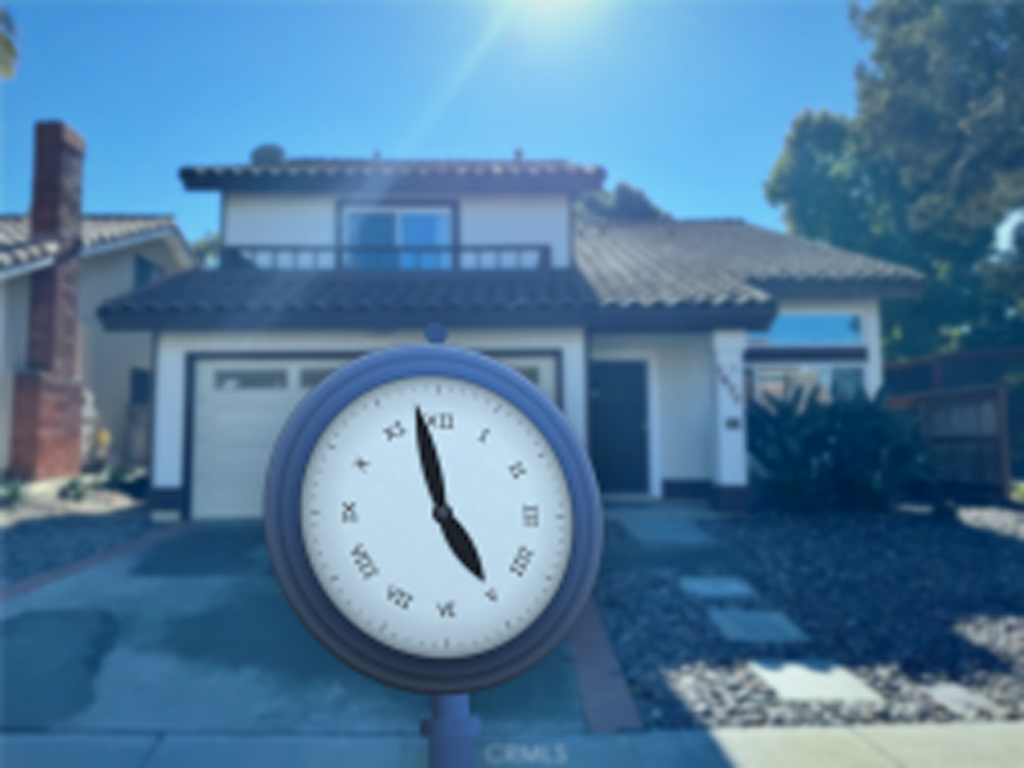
4:58
